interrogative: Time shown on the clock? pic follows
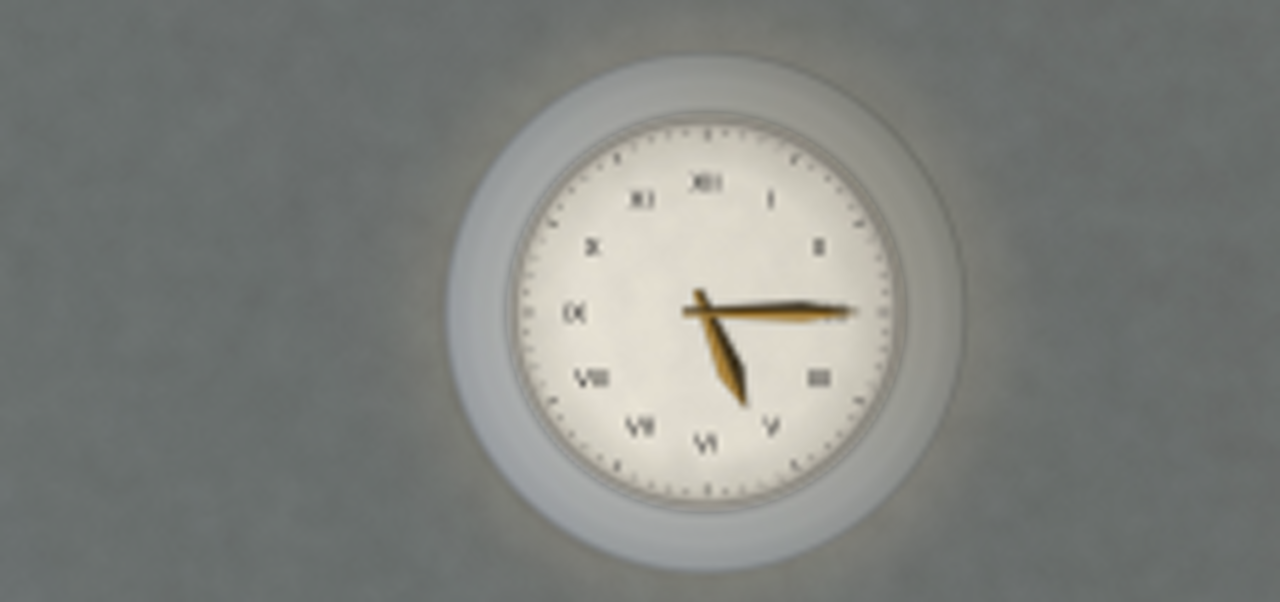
5:15
